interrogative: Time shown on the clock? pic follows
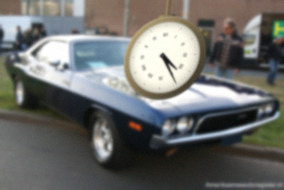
4:25
